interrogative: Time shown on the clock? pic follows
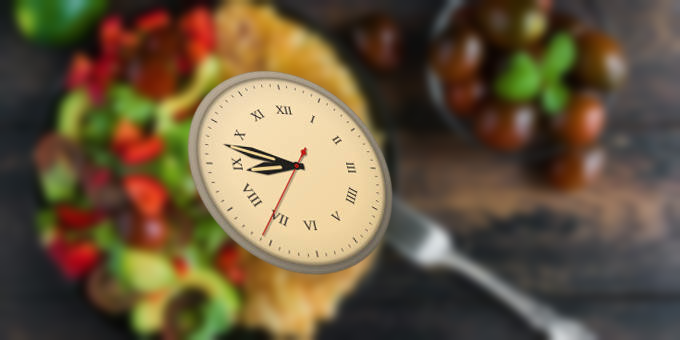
8:47:36
